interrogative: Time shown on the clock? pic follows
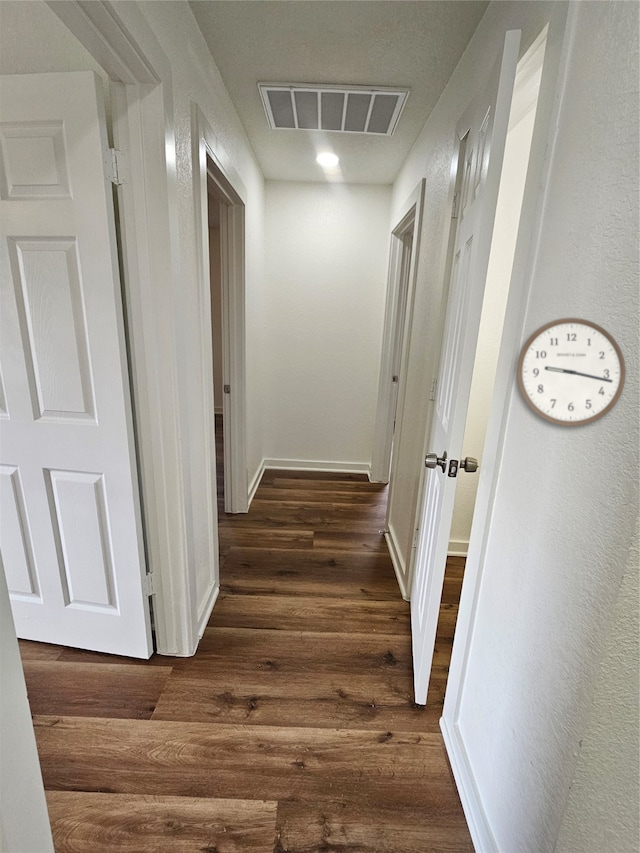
9:17
